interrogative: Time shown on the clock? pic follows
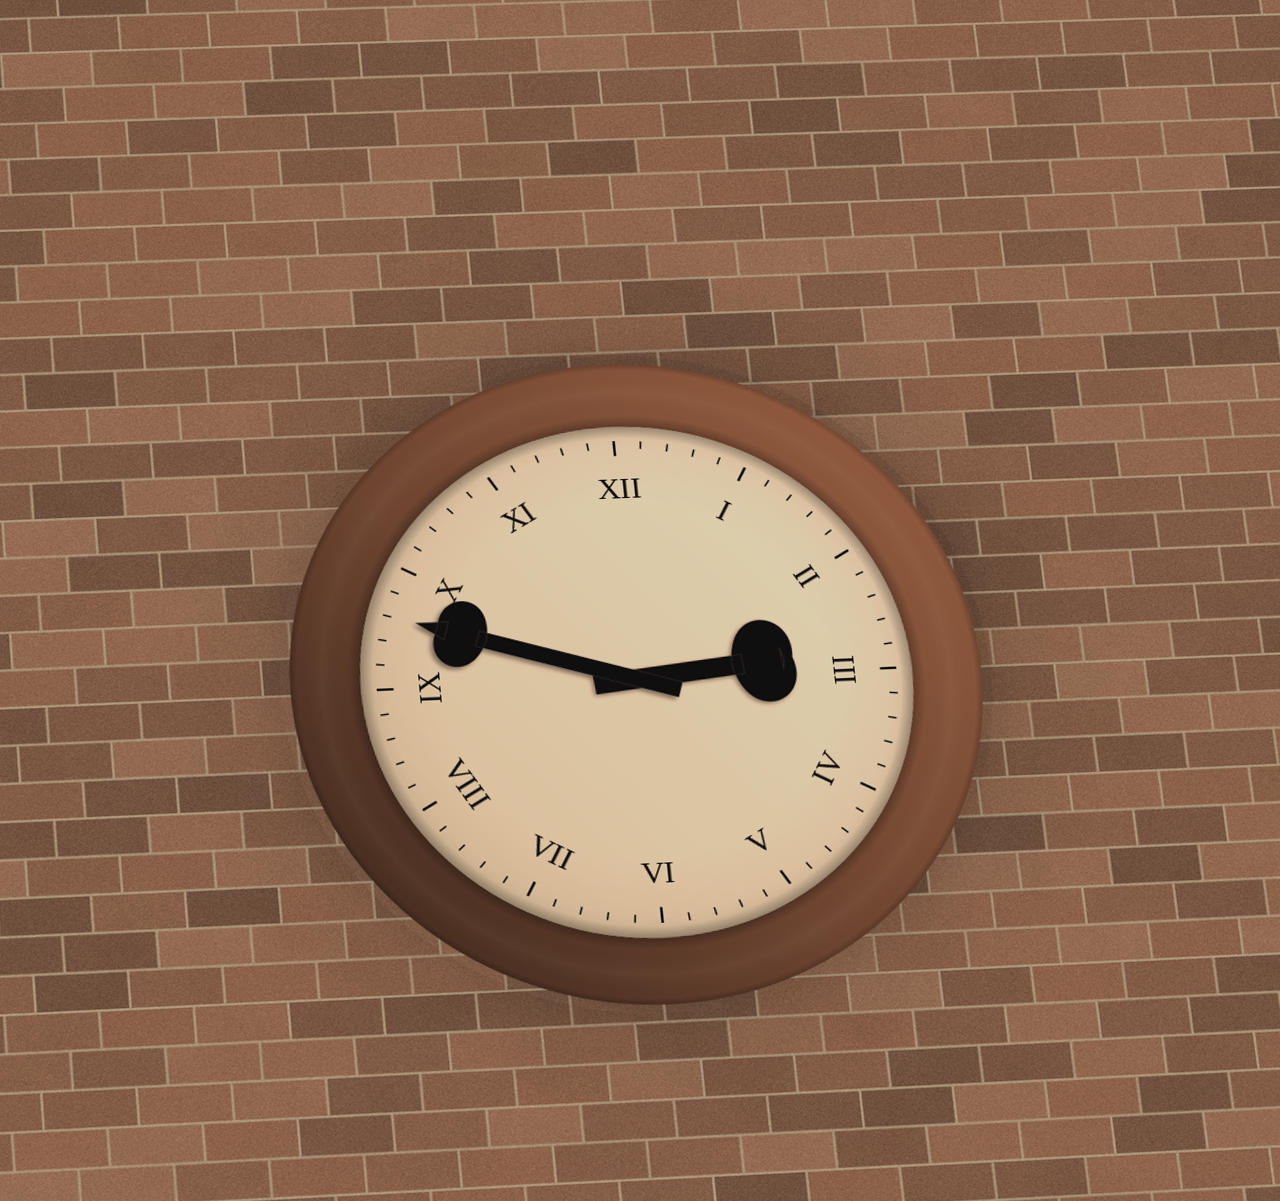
2:48
